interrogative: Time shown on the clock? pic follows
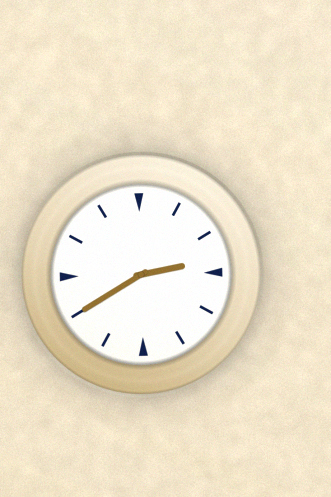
2:40
